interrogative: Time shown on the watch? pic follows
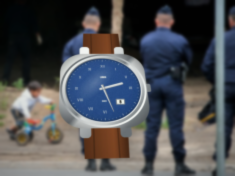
2:27
